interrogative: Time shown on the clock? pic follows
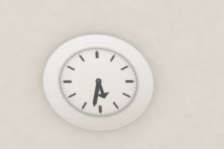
5:32
